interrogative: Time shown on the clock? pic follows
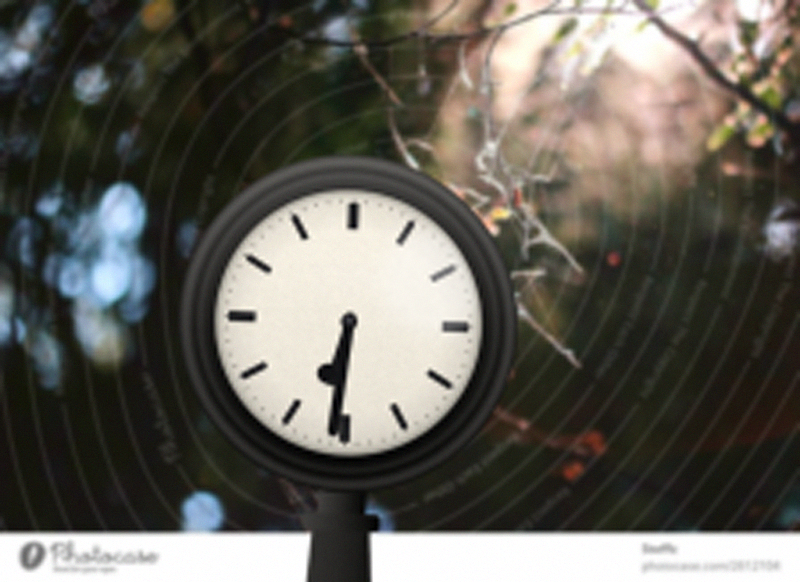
6:31
